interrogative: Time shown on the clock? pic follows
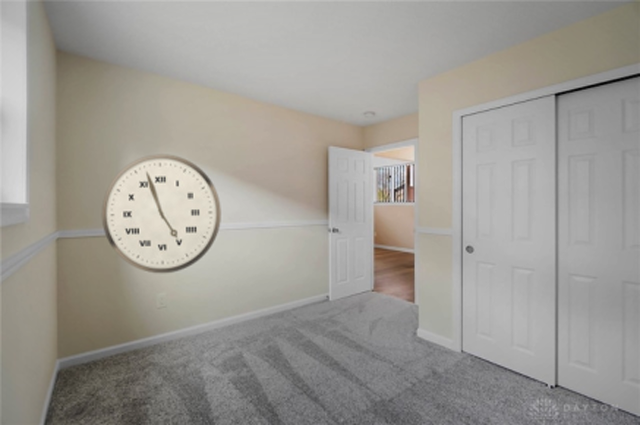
4:57
